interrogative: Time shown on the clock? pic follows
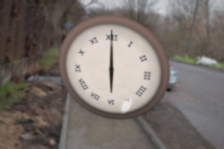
6:00
